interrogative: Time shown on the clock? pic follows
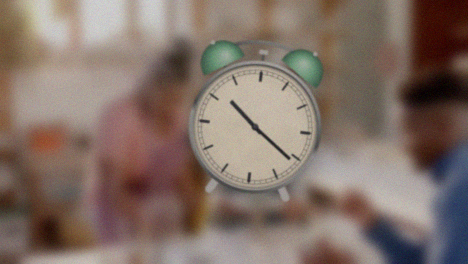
10:21
